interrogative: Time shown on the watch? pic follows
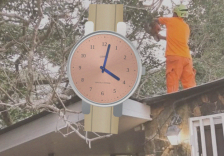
4:02
